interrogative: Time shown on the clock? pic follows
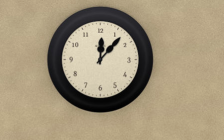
12:07
